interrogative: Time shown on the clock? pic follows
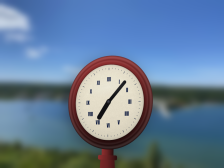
7:07
